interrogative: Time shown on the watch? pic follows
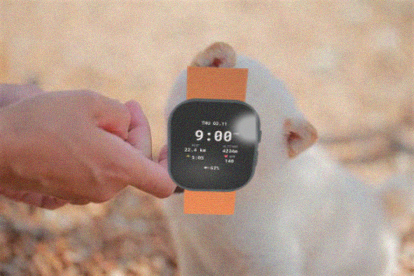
9:00
